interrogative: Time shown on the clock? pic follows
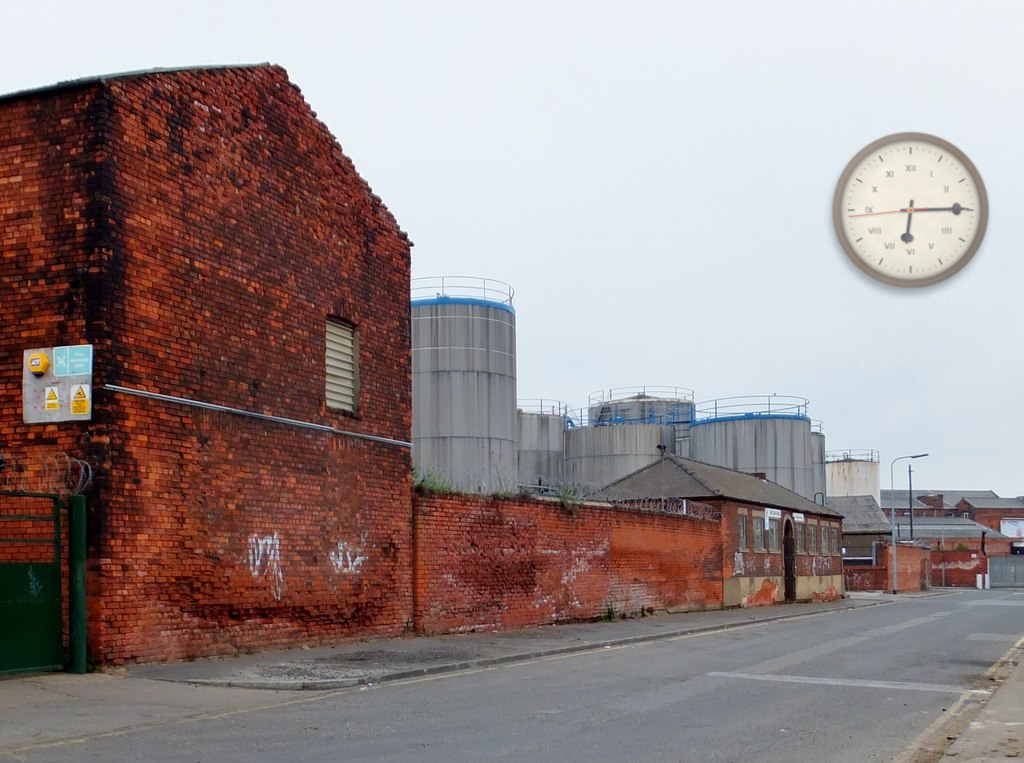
6:14:44
